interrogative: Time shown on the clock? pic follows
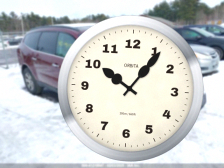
10:06
